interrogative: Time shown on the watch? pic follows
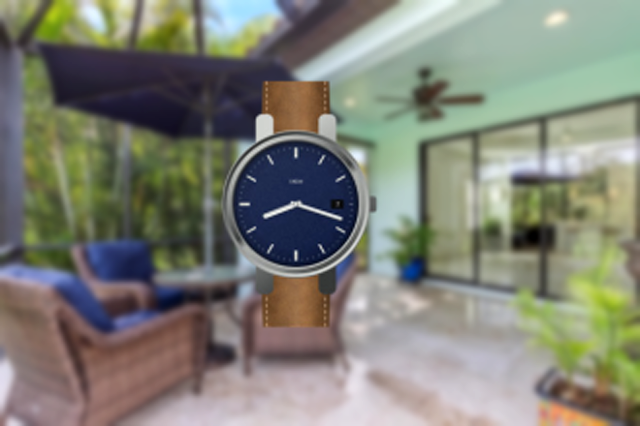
8:18
